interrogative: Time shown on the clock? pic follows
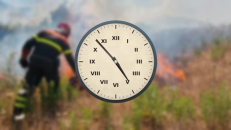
4:53
